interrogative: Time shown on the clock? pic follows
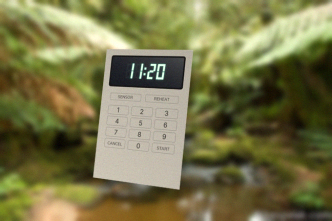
11:20
